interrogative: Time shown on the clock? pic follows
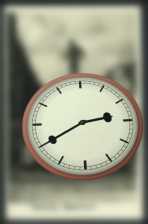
2:40
